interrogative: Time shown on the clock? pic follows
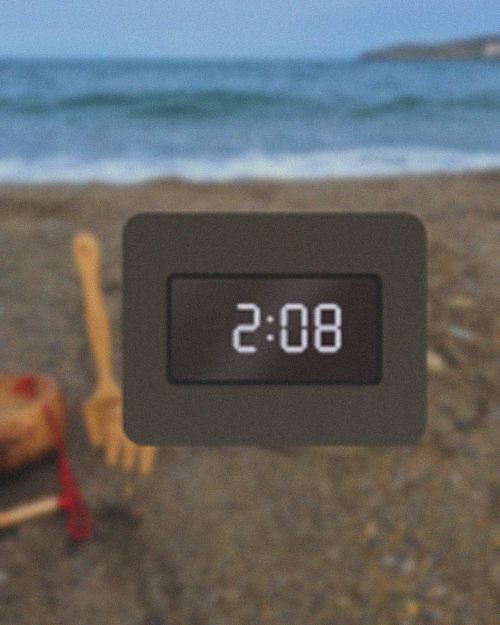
2:08
